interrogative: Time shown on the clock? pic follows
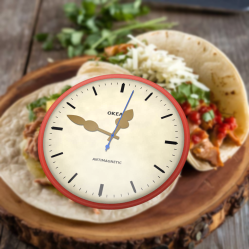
12:48:02
